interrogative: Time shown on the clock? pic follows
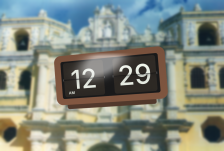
12:29
